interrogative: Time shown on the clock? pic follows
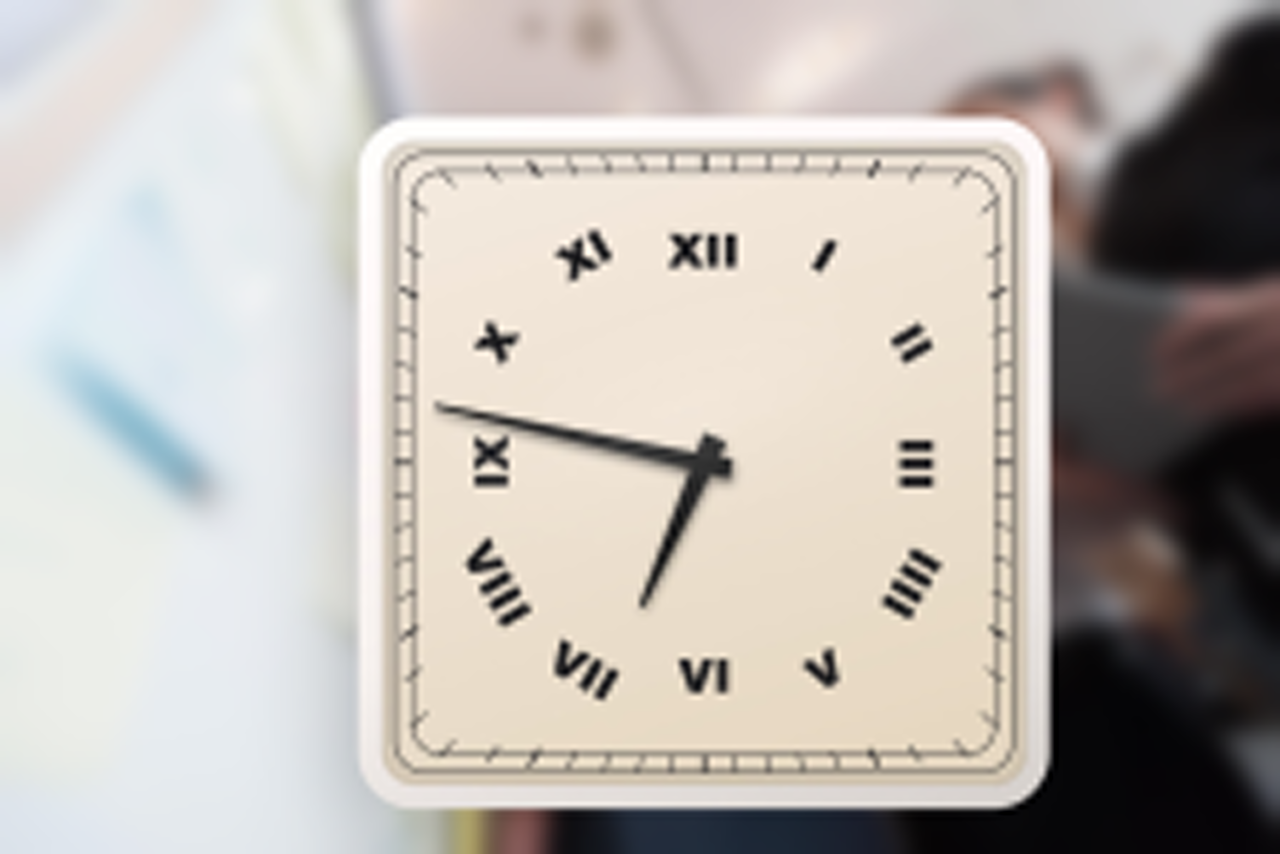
6:47
